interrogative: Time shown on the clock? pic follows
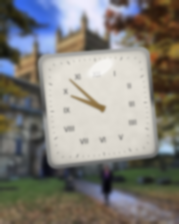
9:53
